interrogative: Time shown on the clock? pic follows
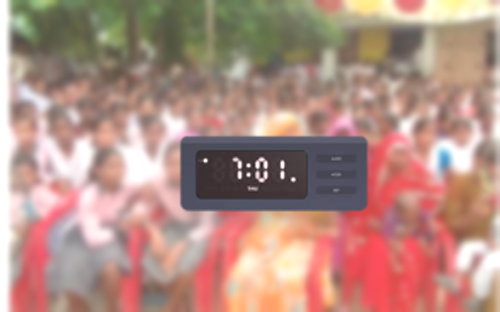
7:01
